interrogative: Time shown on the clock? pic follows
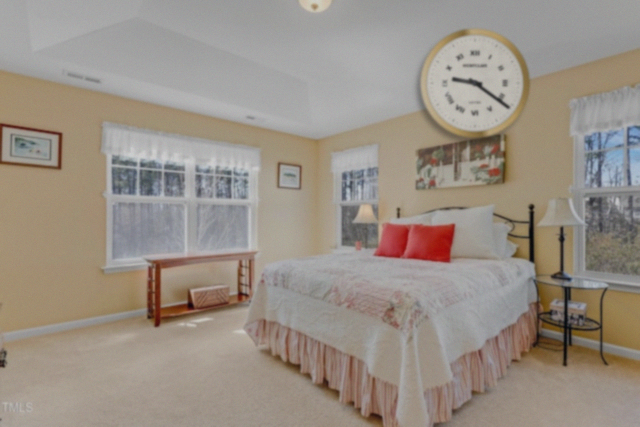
9:21
